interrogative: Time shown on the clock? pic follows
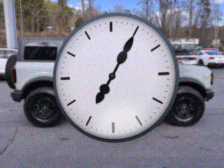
7:05
